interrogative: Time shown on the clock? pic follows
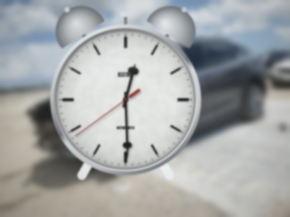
12:29:39
